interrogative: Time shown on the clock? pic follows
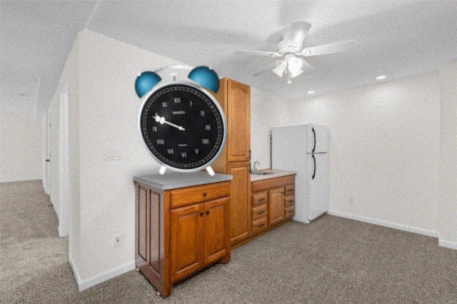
9:49
